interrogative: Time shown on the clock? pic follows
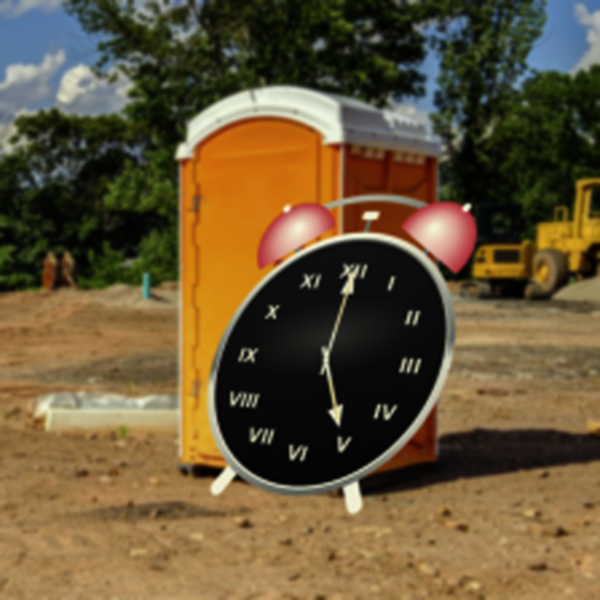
5:00
